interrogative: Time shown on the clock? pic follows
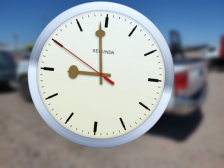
8:58:50
